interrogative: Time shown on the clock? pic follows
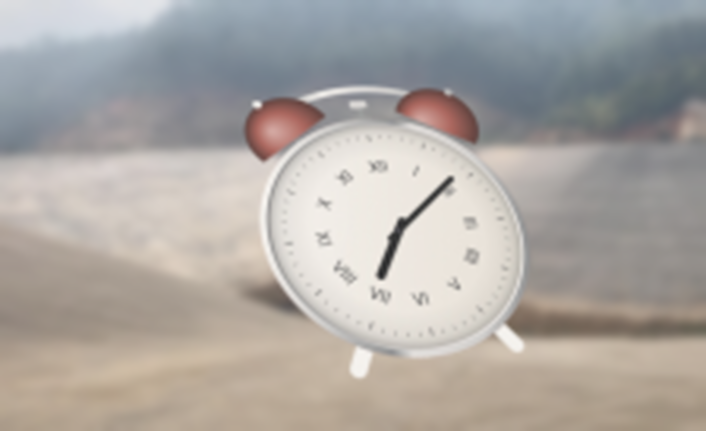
7:09
